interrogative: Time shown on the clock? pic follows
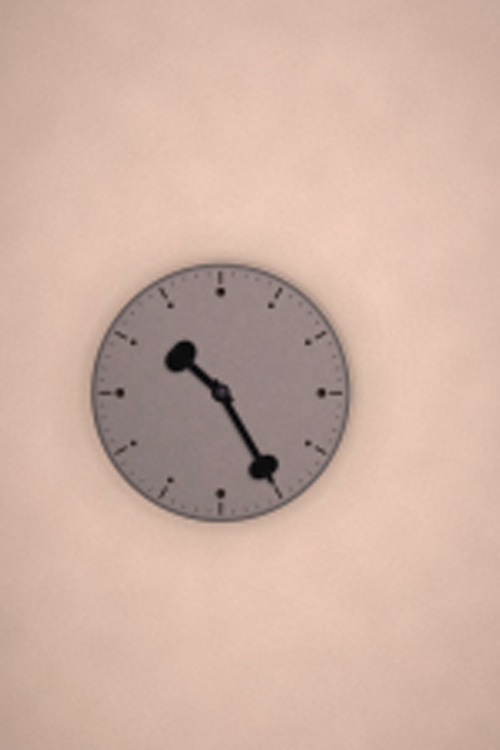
10:25
